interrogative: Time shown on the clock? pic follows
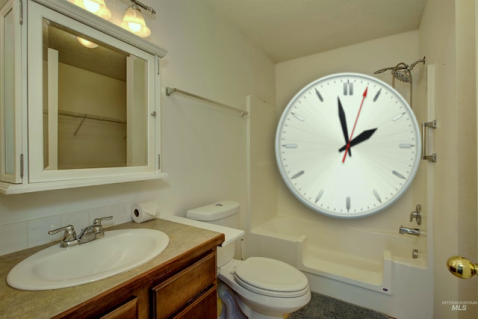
1:58:03
